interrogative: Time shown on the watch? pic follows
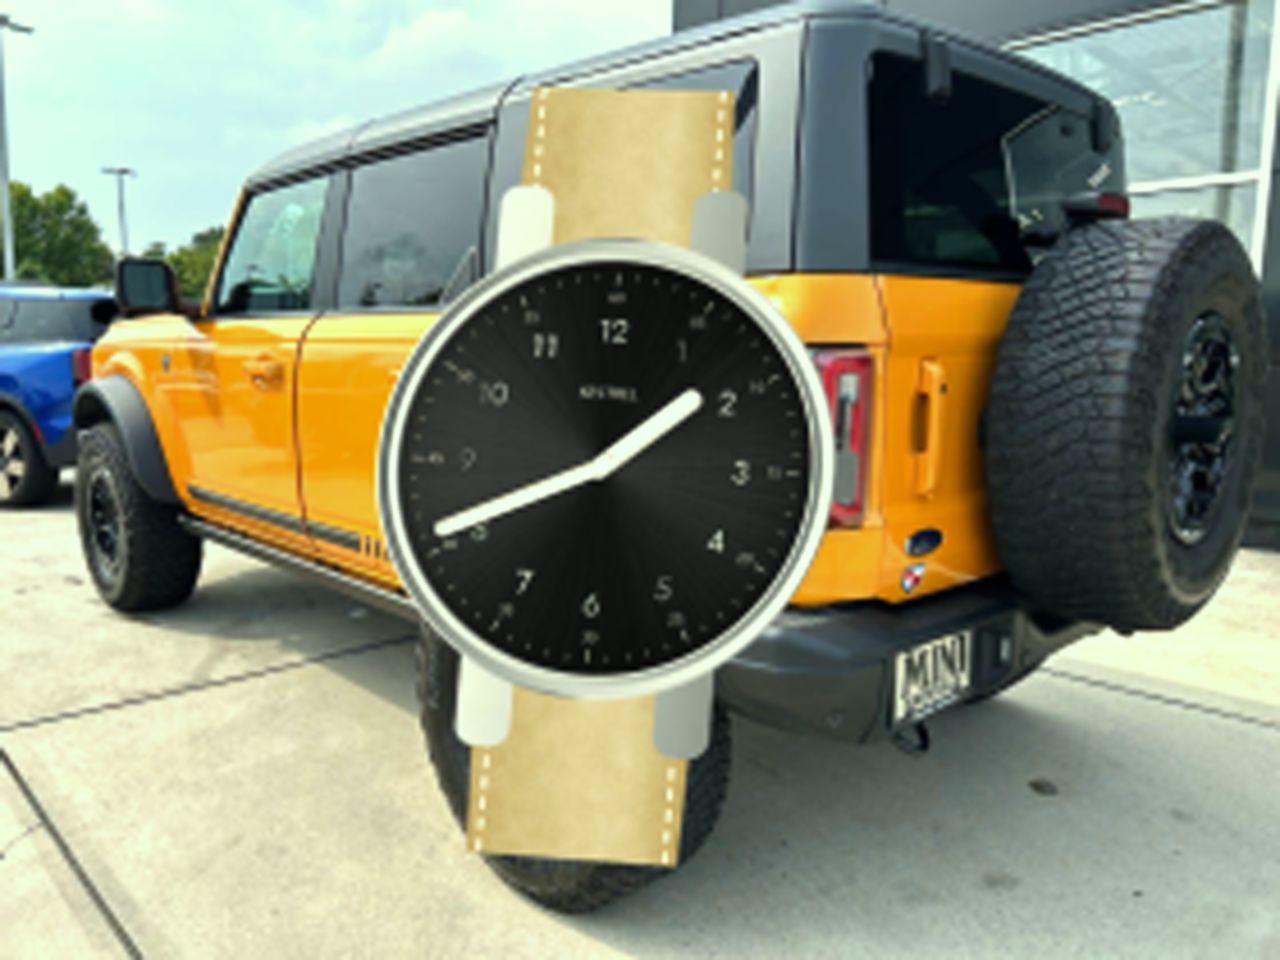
1:41
